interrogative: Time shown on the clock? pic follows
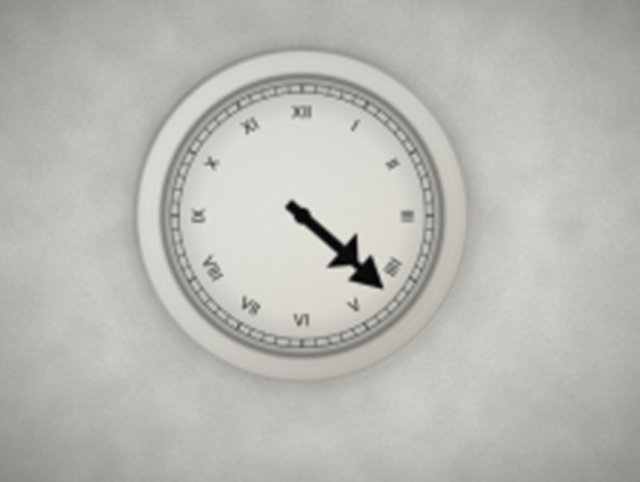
4:22
